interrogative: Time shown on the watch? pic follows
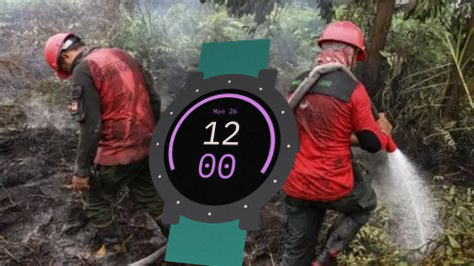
12:00
